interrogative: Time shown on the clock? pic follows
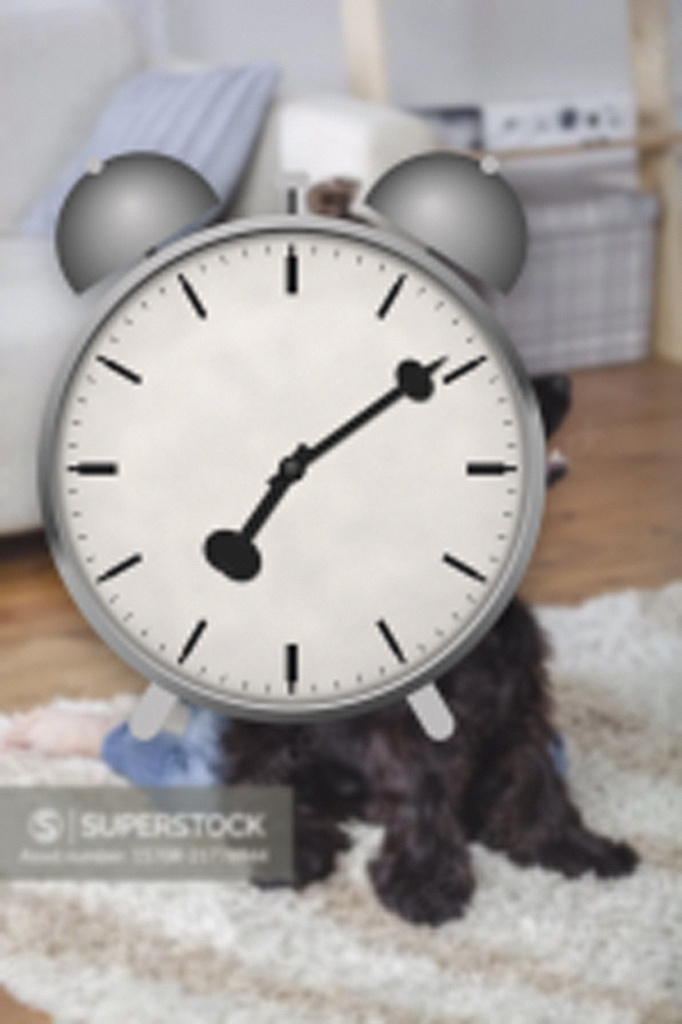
7:09
